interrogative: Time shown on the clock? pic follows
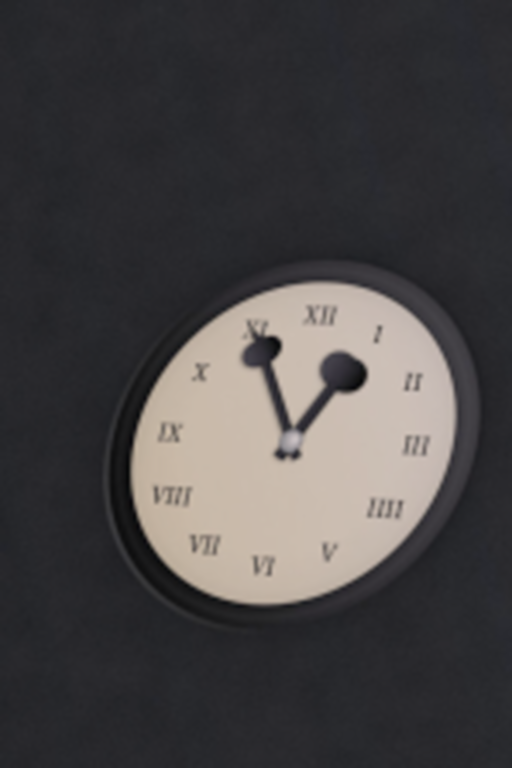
12:55
